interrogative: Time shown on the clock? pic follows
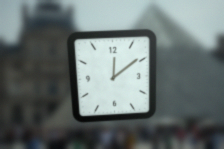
12:09
